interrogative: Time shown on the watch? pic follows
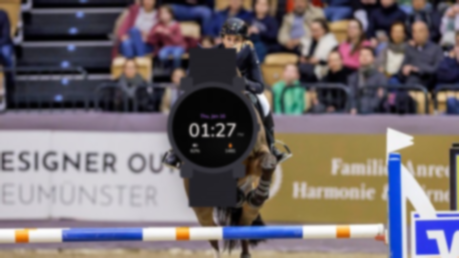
1:27
